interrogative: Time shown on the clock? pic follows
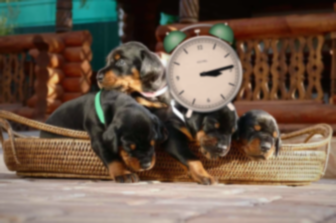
3:14
